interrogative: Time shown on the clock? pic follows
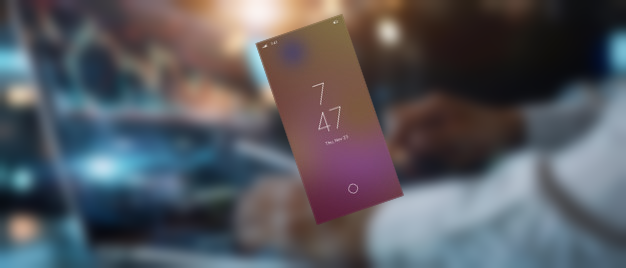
7:47
